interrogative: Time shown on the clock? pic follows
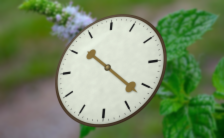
10:22
